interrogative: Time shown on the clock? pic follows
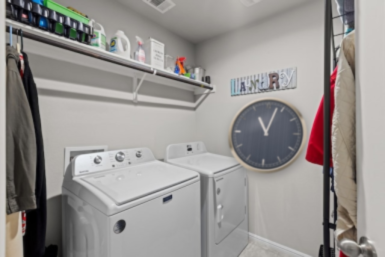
11:03
